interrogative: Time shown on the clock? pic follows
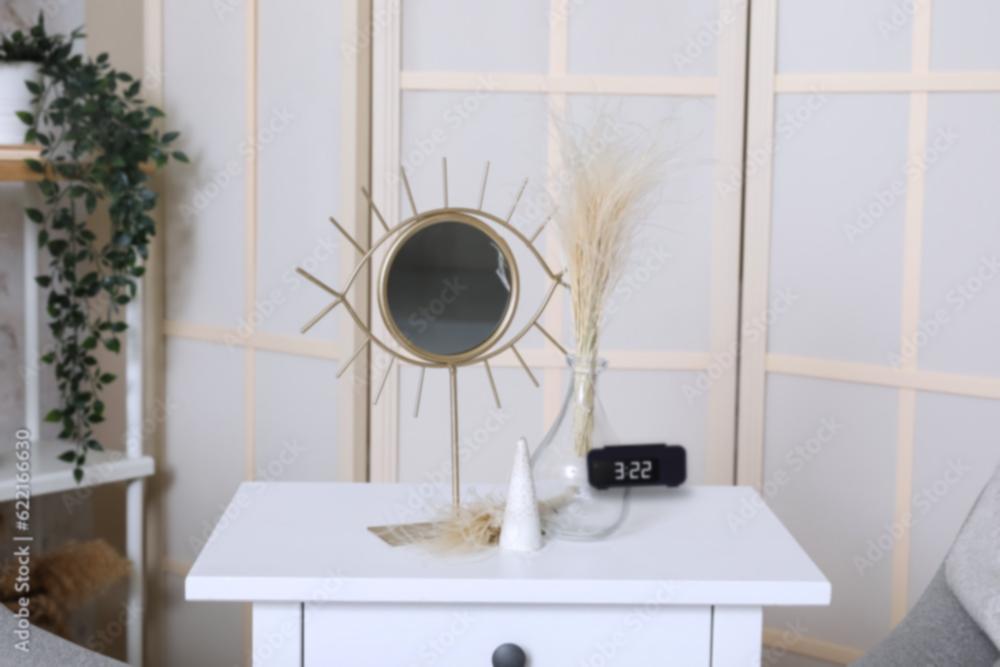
3:22
